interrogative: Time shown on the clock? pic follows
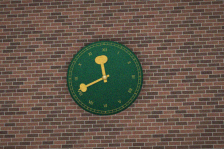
11:41
